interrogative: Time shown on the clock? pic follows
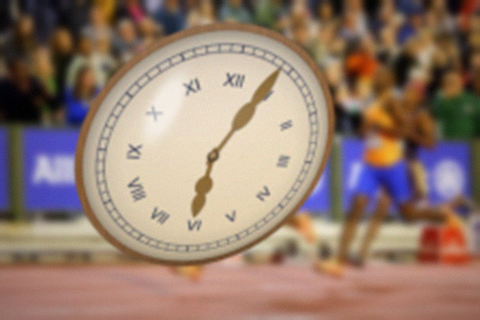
6:04
